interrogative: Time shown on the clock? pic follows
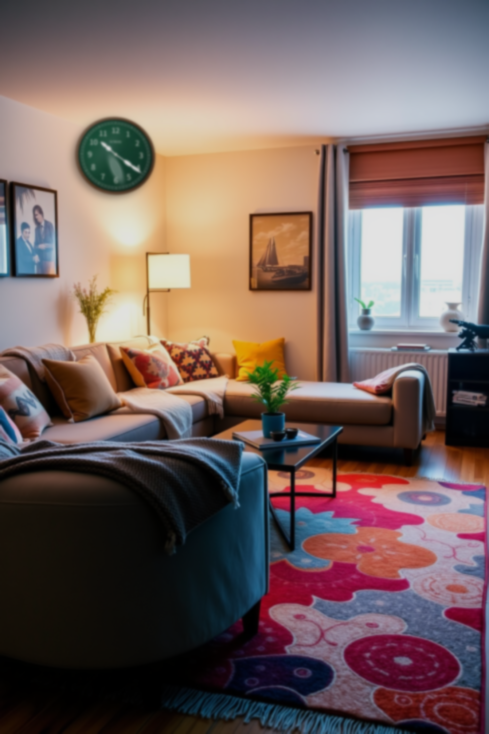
10:21
